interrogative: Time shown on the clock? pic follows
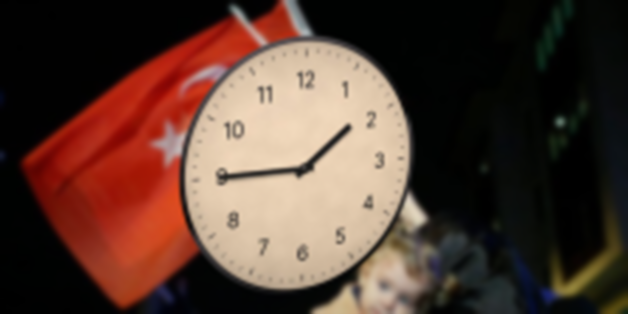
1:45
